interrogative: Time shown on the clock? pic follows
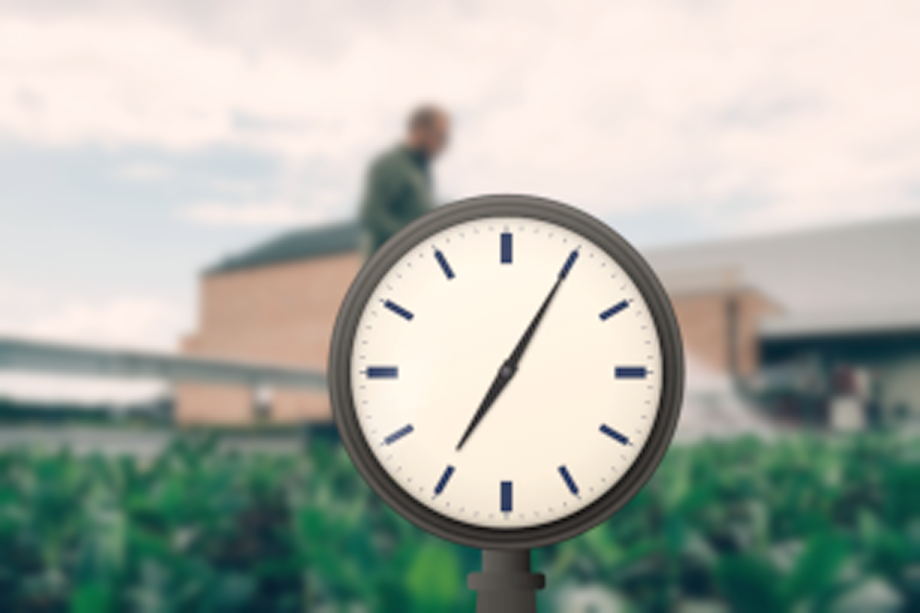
7:05
